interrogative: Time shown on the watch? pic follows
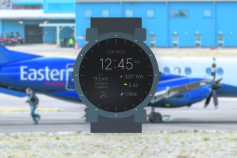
12:45
